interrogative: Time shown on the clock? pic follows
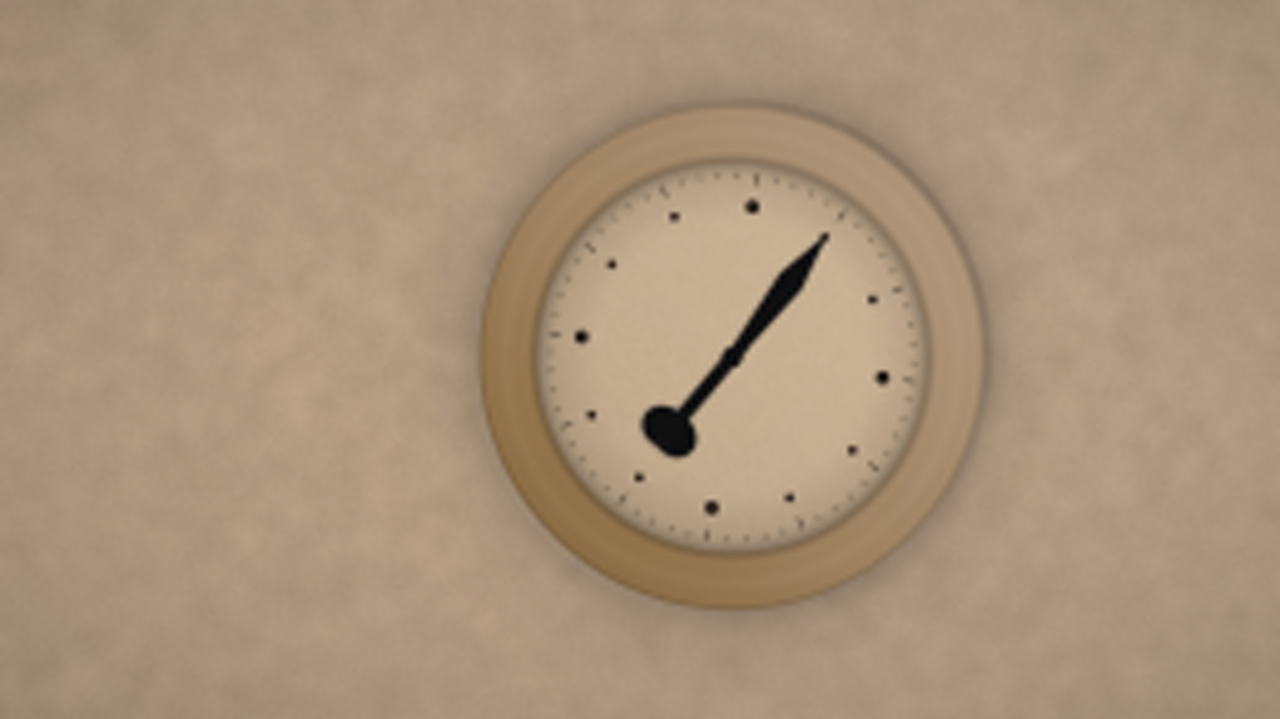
7:05
